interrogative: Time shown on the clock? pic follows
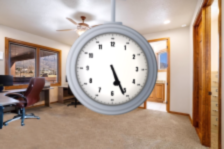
5:26
